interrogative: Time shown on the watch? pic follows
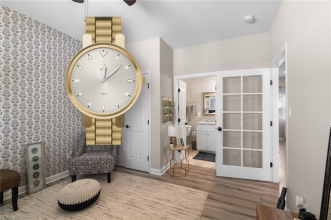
12:08
